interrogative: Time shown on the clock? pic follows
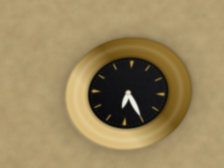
6:25
